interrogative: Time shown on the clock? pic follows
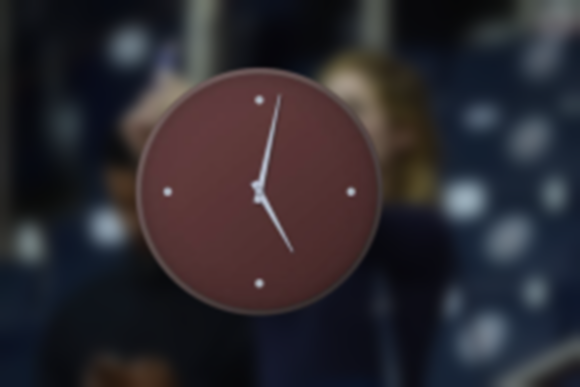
5:02
